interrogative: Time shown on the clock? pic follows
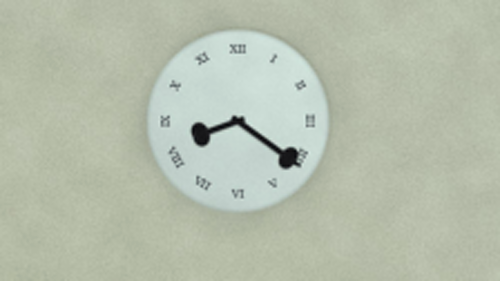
8:21
